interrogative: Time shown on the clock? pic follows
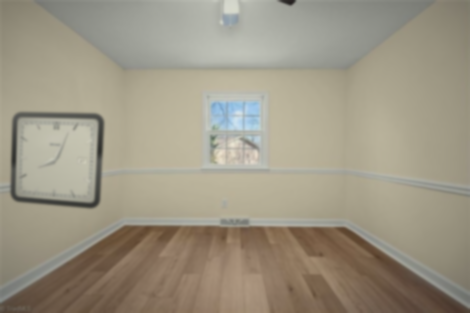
8:04
